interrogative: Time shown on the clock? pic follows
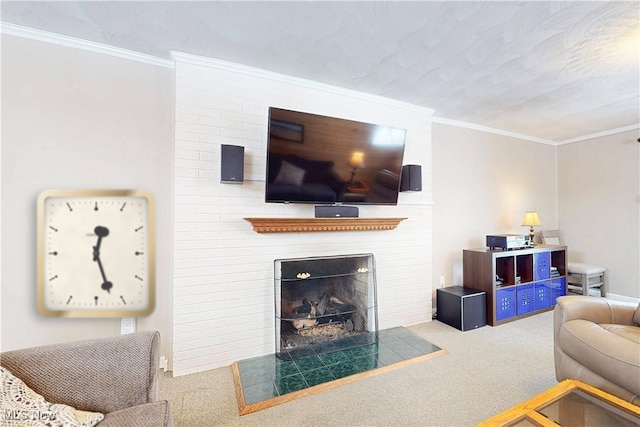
12:27
